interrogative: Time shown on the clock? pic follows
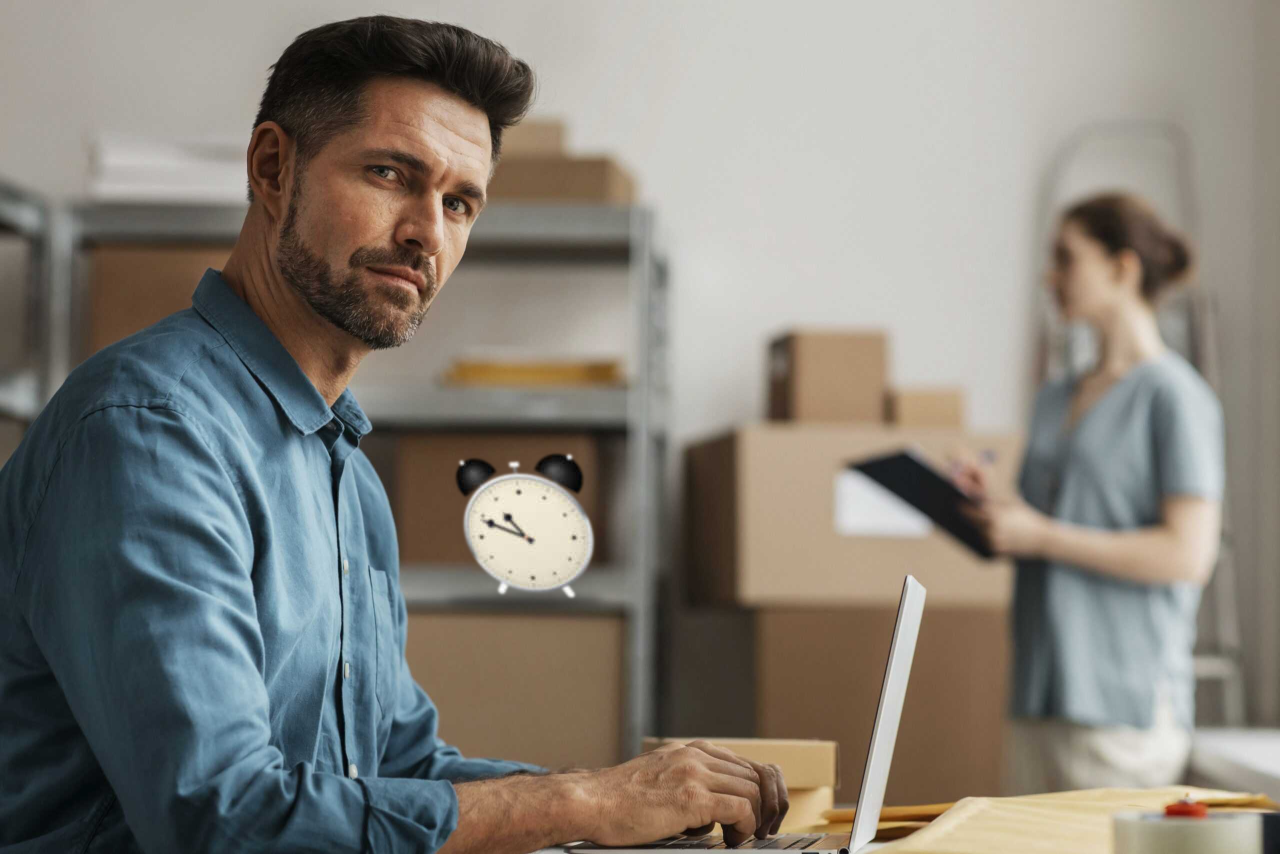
10:49
